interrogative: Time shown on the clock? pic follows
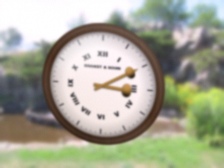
3:10
